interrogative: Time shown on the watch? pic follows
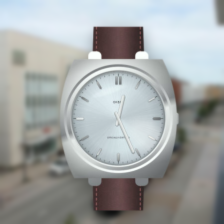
12:26
